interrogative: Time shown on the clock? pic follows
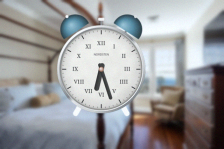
6:27
